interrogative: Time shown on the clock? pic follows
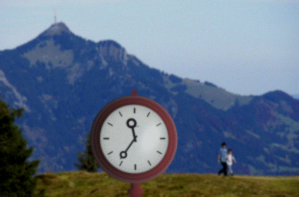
11:36
